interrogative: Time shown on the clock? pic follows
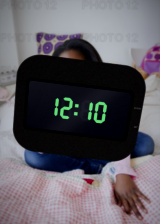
12:10
